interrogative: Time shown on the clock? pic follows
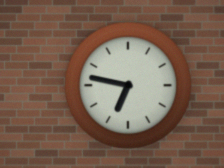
6:47
